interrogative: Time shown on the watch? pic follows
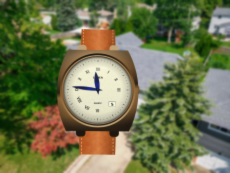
11:46
